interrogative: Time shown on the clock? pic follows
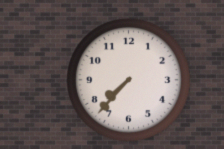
7:37
